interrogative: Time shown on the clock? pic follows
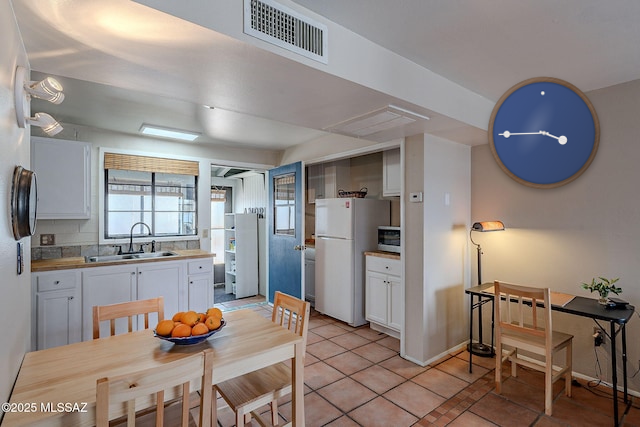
3:45
